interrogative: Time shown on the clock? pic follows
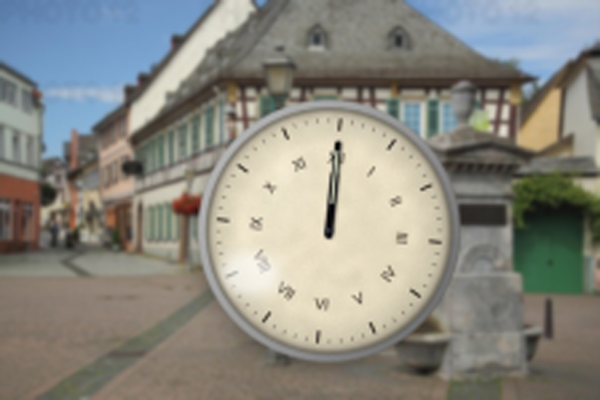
12:00
